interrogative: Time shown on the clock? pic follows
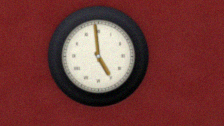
4:59
